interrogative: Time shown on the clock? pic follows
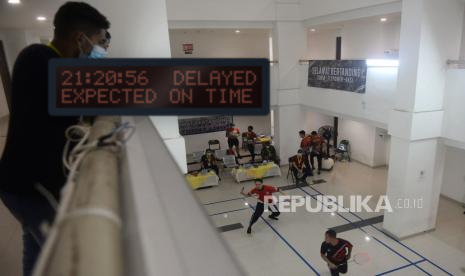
21:20:56
